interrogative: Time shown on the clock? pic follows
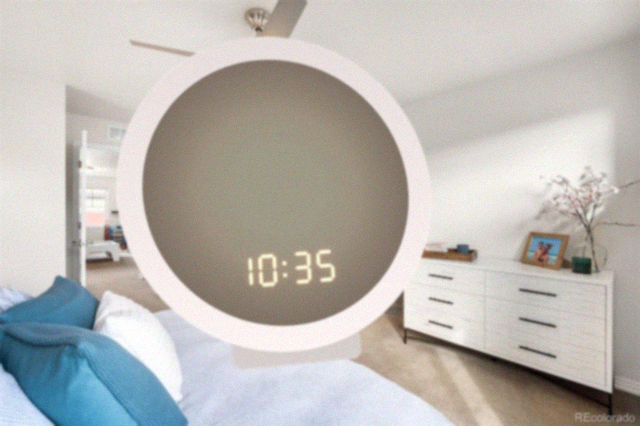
10:35
